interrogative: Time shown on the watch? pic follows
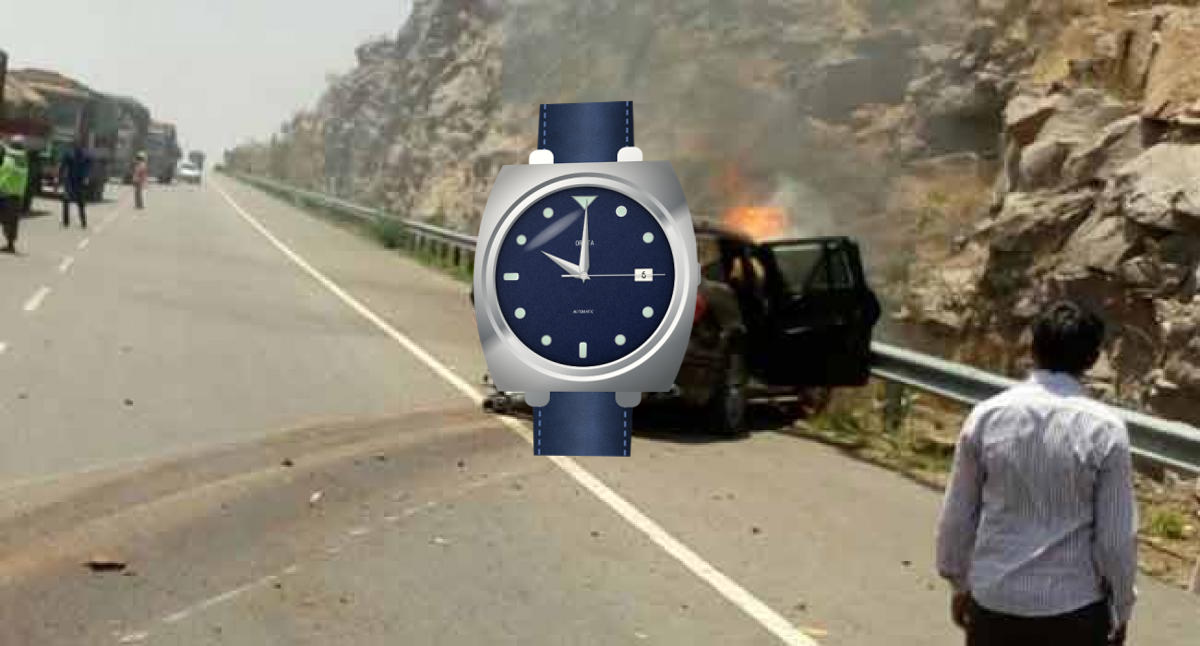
10:00:15
